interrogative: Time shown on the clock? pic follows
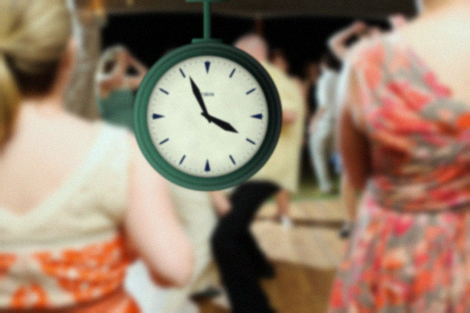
3:56
